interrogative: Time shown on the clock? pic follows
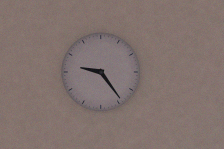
9:24
